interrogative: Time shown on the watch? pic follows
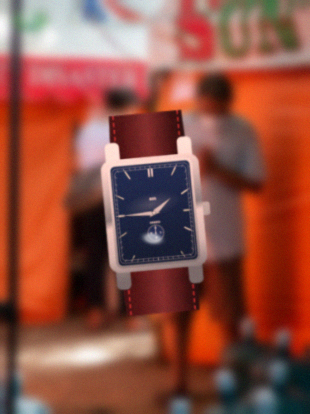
1:45
